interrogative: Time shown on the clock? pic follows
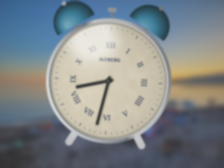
8:32
